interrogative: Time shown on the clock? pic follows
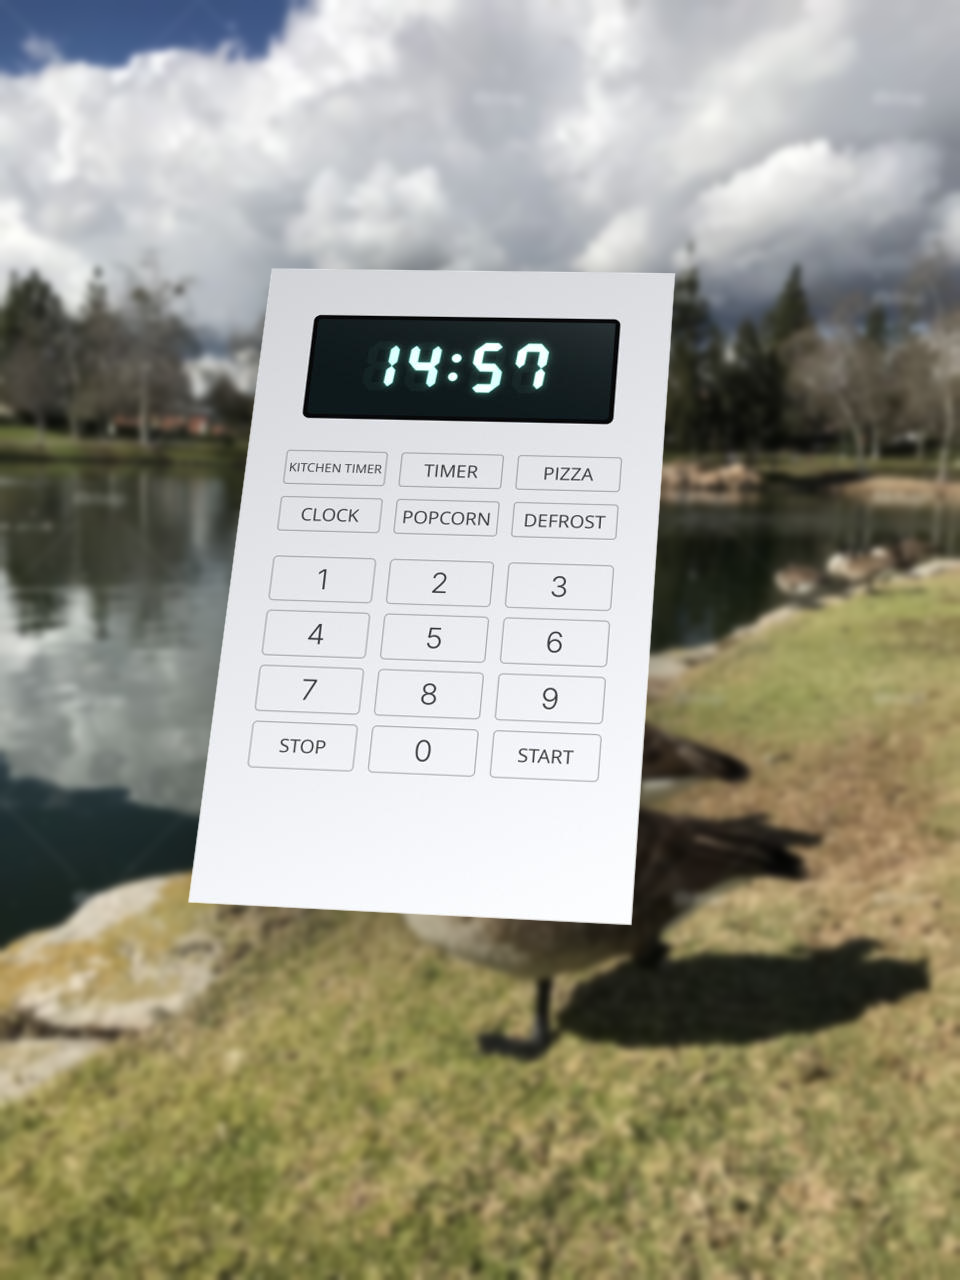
14:57
